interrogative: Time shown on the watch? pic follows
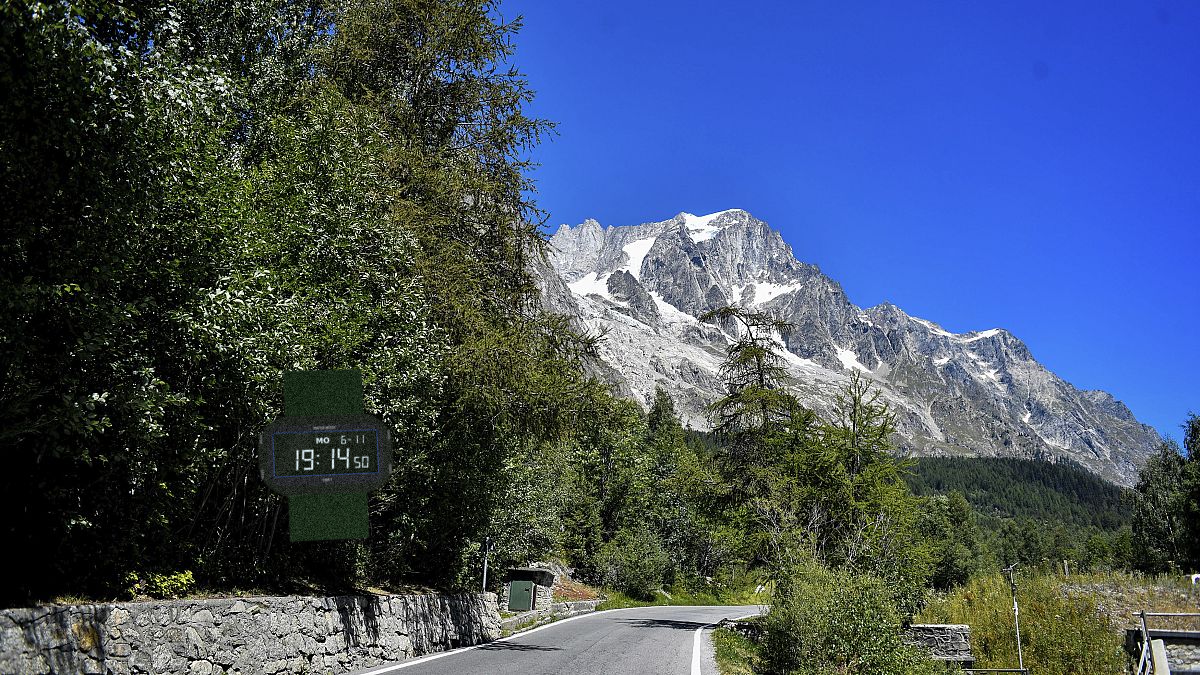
19:14:50
